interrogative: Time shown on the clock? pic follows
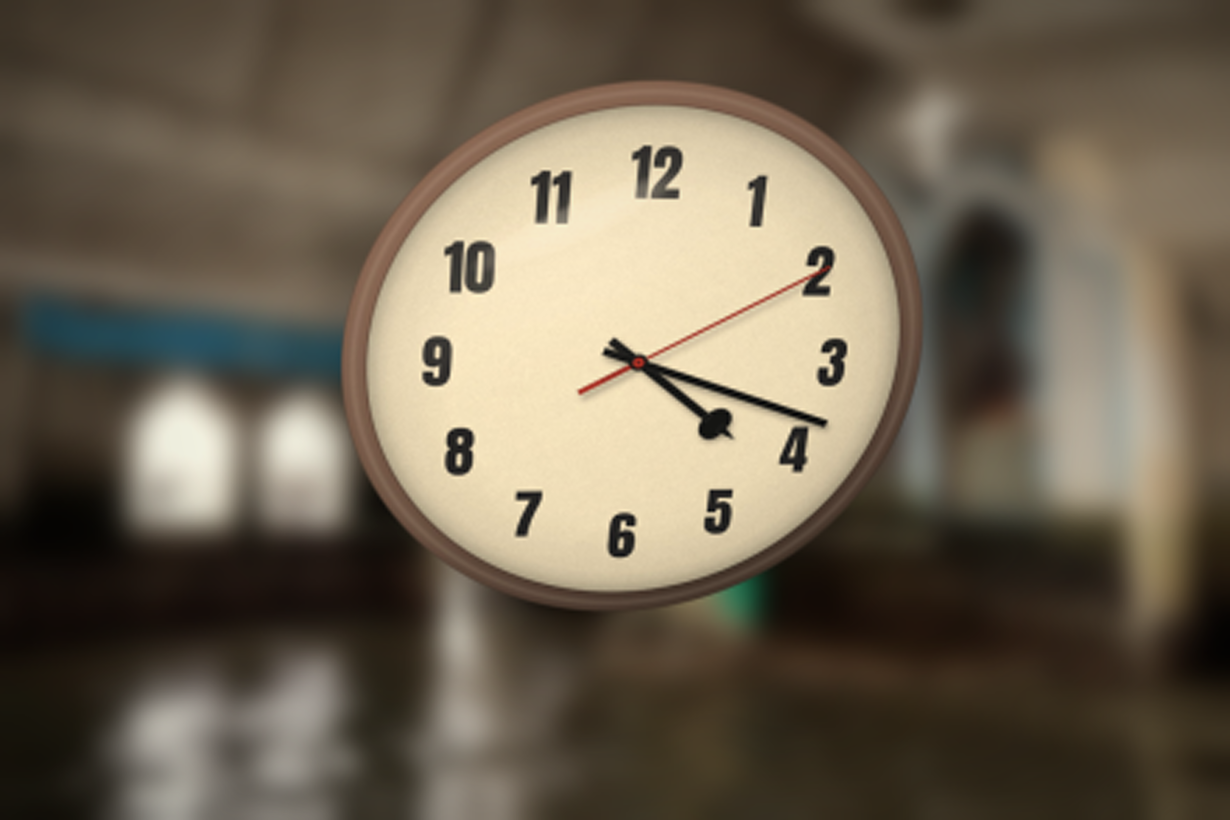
4:18:10
